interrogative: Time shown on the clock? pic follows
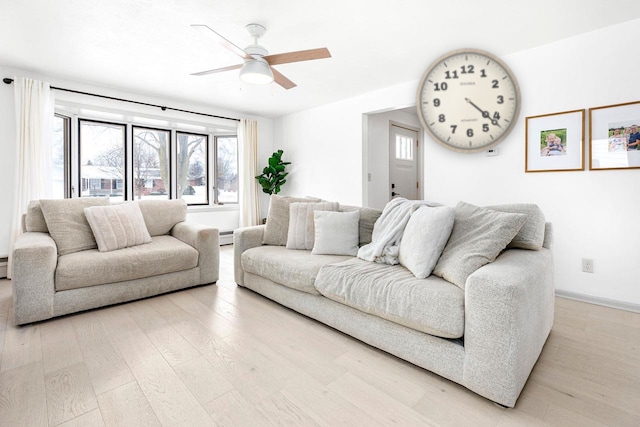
4:22
